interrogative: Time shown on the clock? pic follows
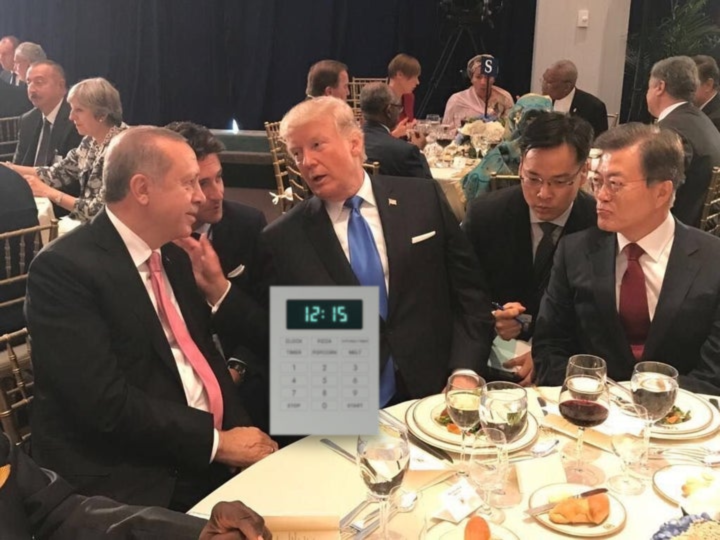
12:15
